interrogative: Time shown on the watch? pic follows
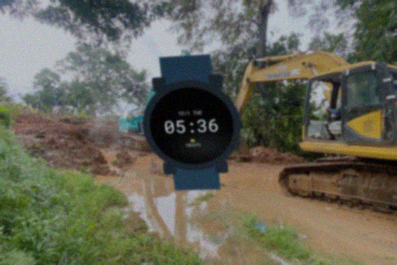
5:36
